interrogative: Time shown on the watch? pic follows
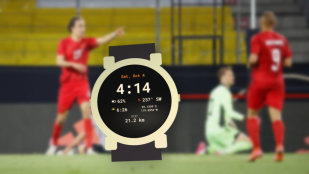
4:14
